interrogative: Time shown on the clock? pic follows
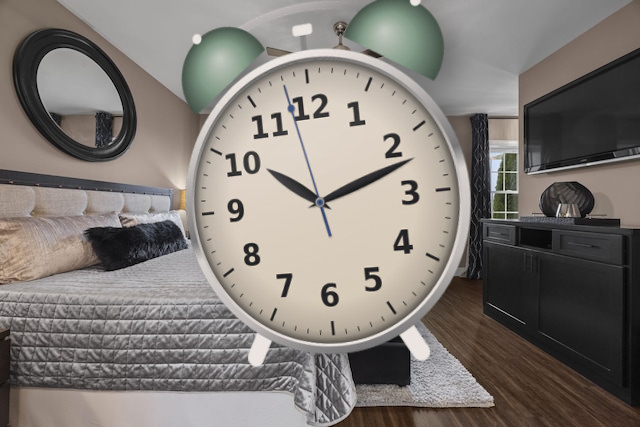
10:11:58
